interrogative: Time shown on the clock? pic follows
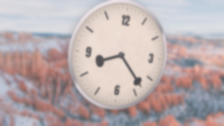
8:23
